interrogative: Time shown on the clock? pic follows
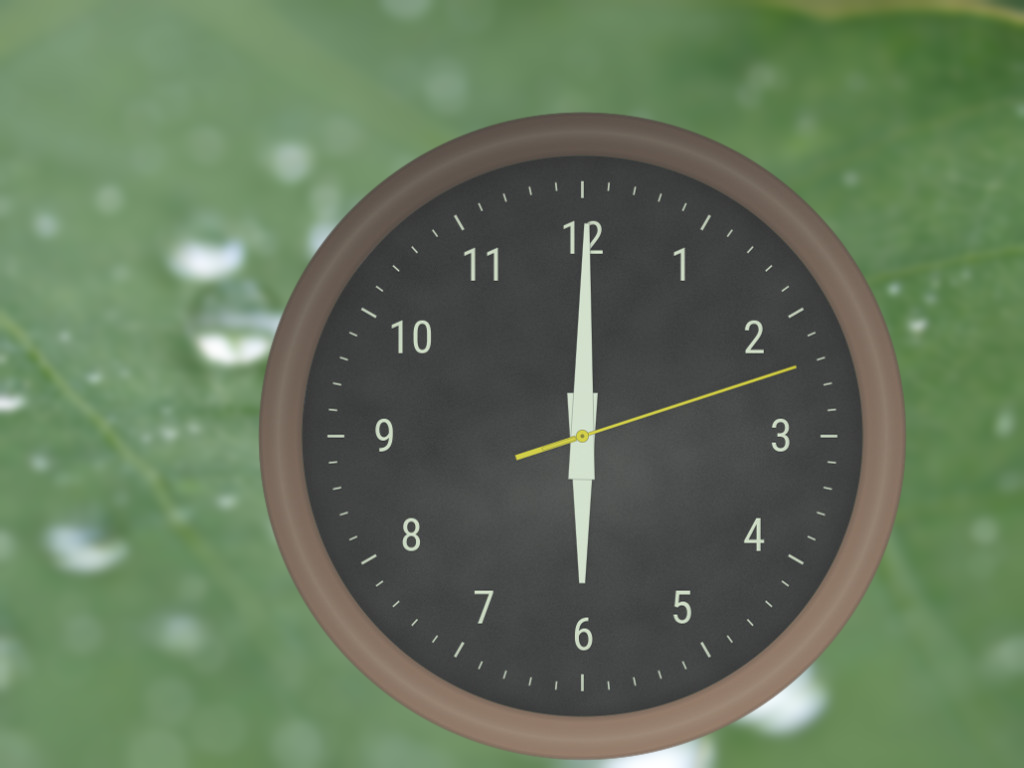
6:00:12
